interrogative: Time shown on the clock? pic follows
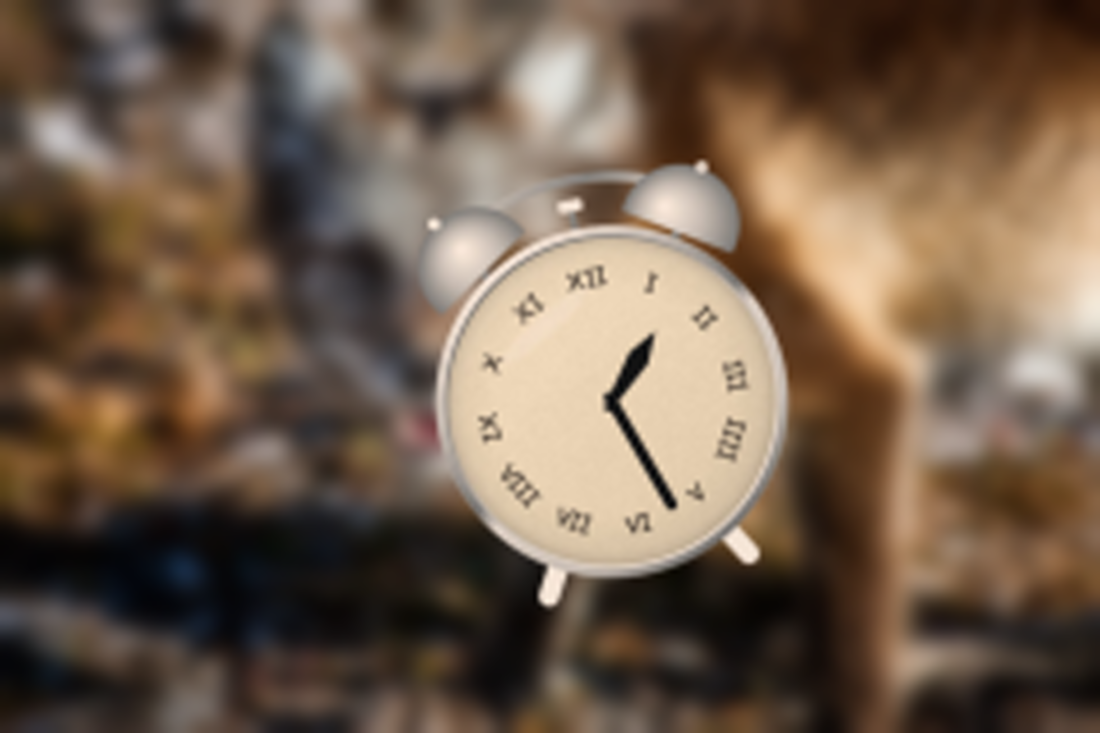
1:27
